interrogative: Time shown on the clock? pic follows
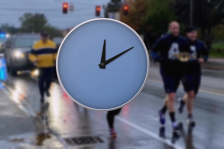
12:10
